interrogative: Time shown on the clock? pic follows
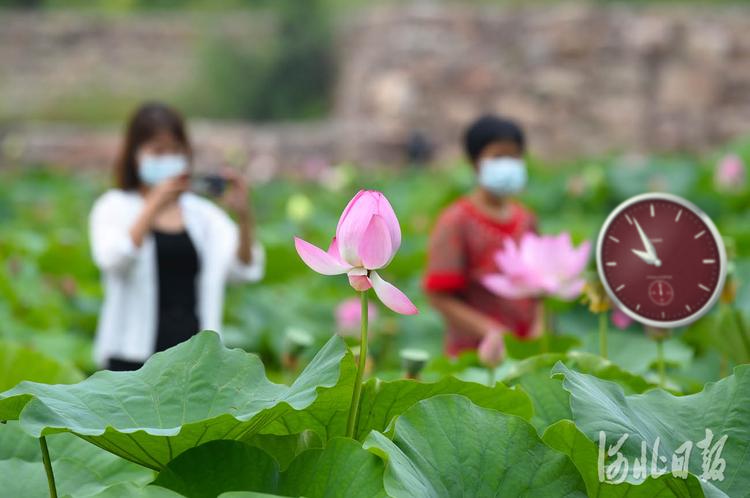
9:56
